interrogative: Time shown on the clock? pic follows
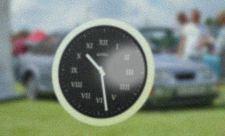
10:28
